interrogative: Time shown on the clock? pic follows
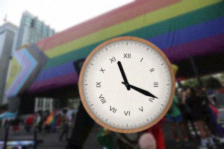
11:19
